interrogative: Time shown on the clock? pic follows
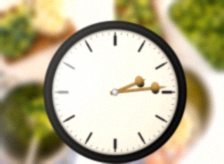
2:14
